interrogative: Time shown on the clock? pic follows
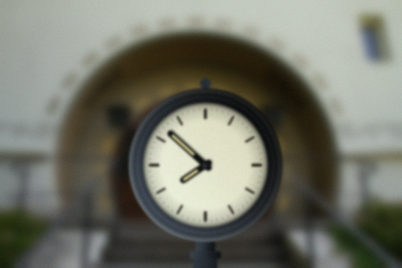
7:52
